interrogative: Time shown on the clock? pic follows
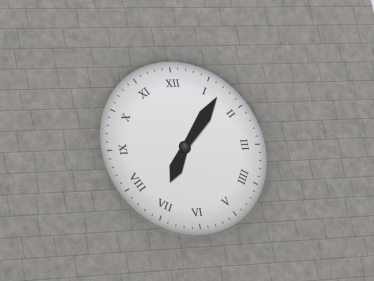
7:07
